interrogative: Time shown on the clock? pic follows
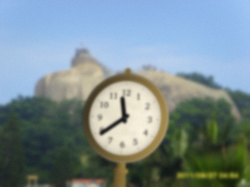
11:39
